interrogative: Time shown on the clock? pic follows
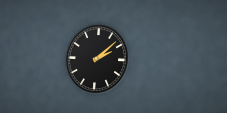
2:08
